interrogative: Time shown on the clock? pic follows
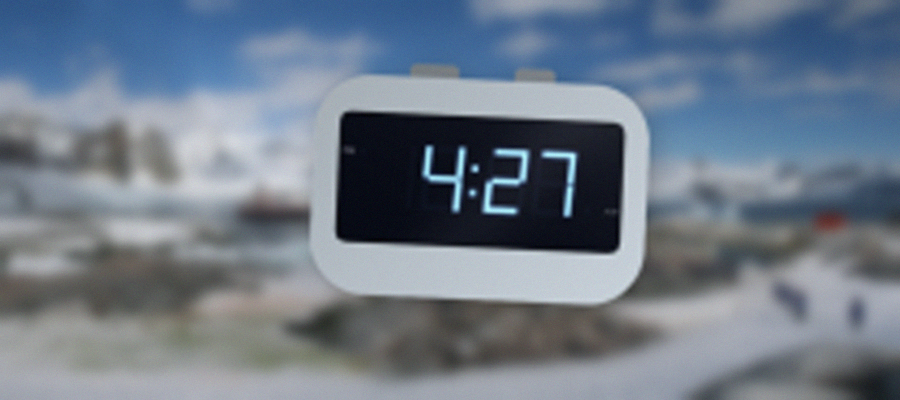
4:27
